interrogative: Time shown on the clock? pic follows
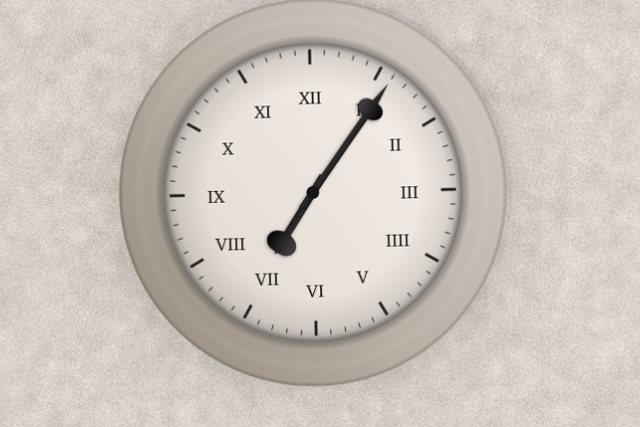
7:06
